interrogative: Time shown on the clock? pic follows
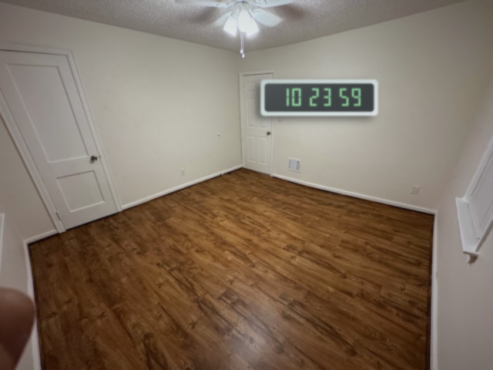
10:23:59
